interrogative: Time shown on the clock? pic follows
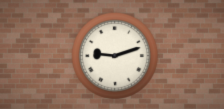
9:12
